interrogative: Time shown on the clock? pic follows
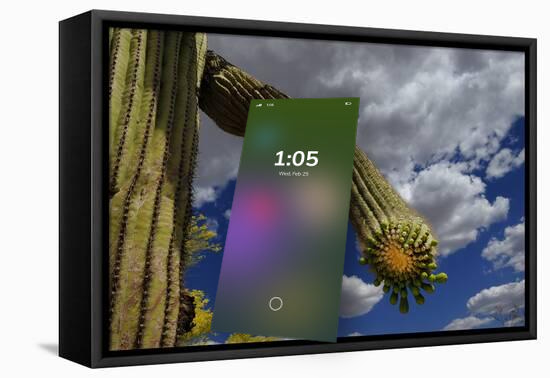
1:05
